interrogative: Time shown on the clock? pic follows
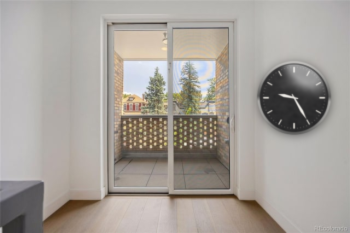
9:25
